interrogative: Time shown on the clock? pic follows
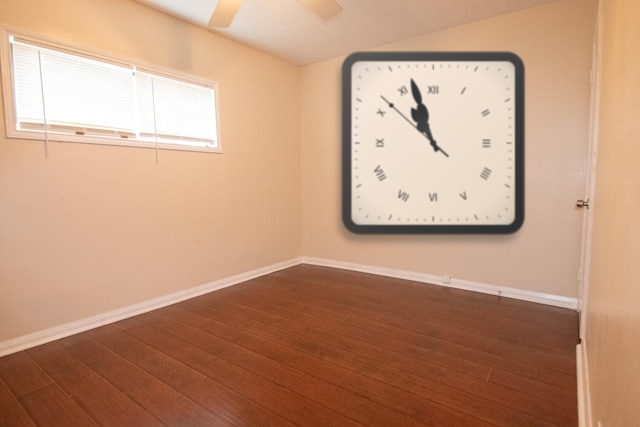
10:56:52
